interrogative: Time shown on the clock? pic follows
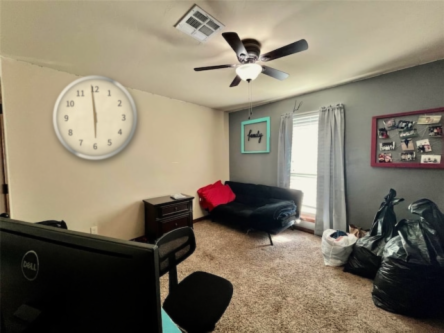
5:59
